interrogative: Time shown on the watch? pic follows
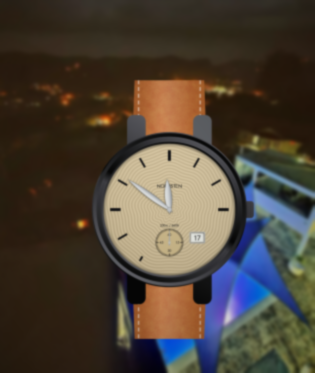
11:51
